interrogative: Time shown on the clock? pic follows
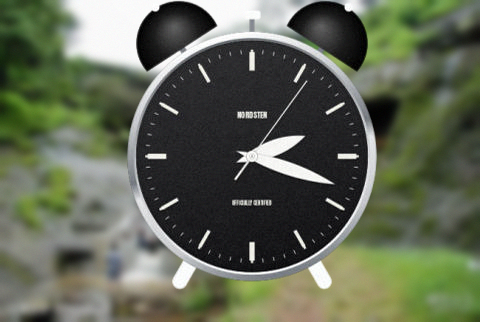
2:18:06
